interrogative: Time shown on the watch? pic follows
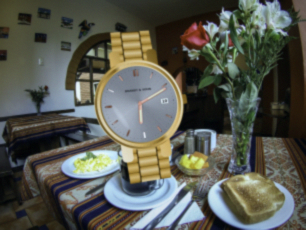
6:11
